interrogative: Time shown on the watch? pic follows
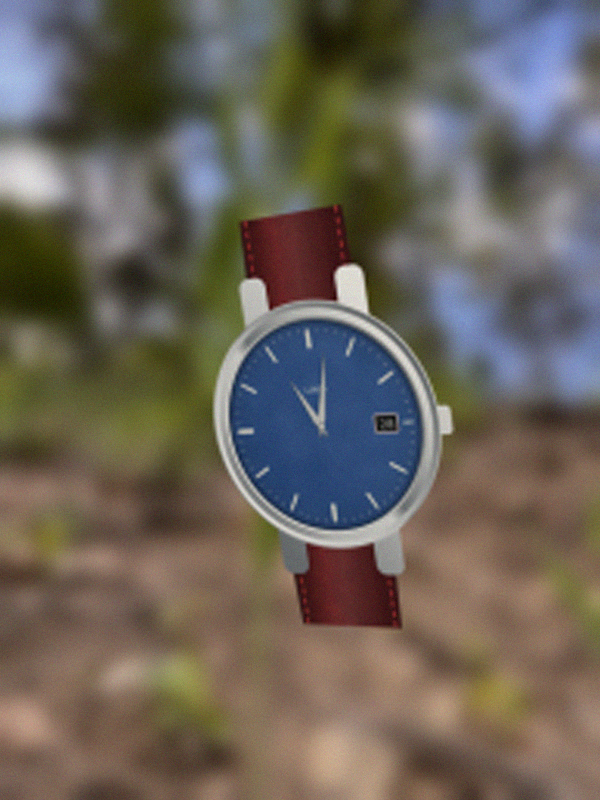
11:02
